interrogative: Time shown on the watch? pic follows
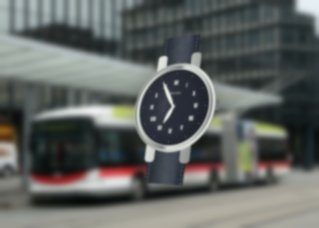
6:55
